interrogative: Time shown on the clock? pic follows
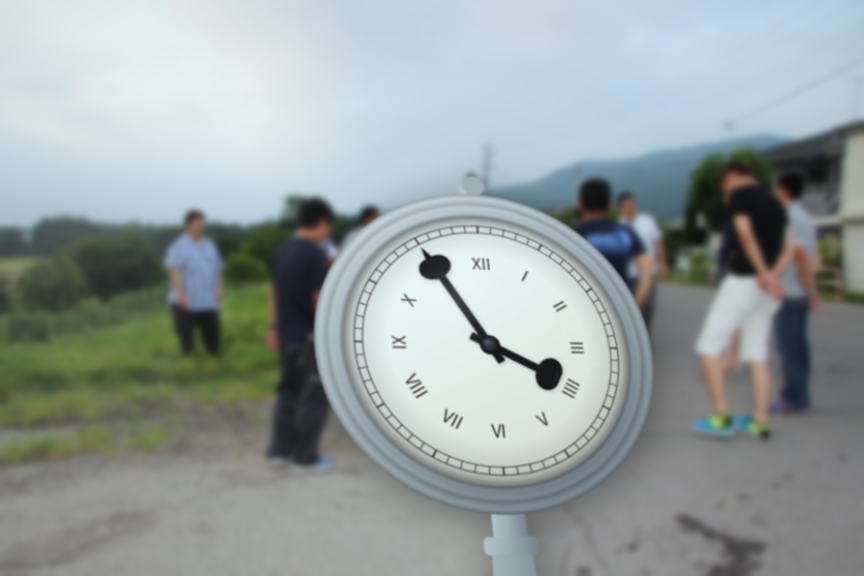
3:55
